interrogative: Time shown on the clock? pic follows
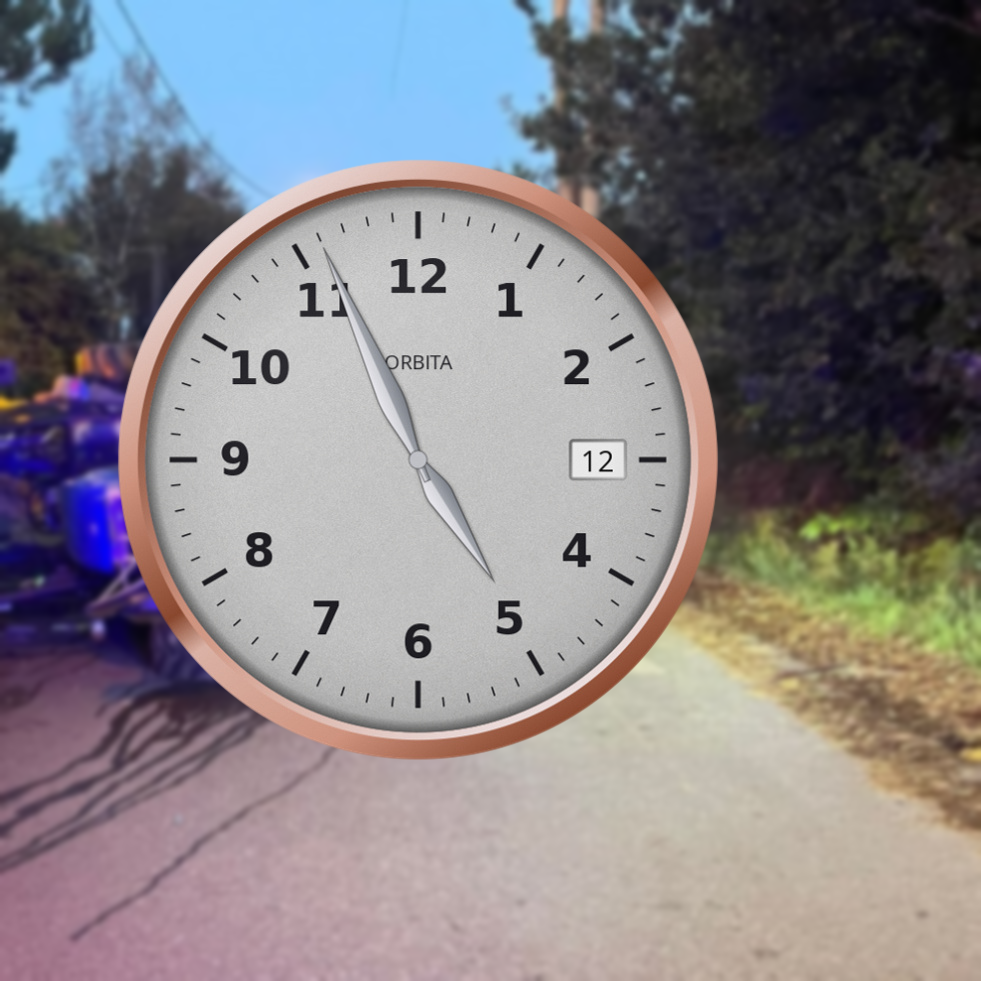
4:56
